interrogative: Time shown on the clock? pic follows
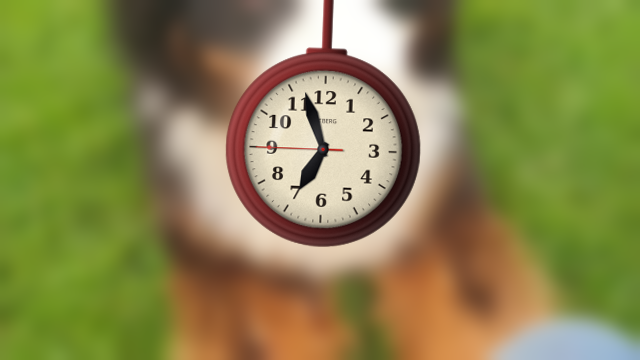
6:56:45
